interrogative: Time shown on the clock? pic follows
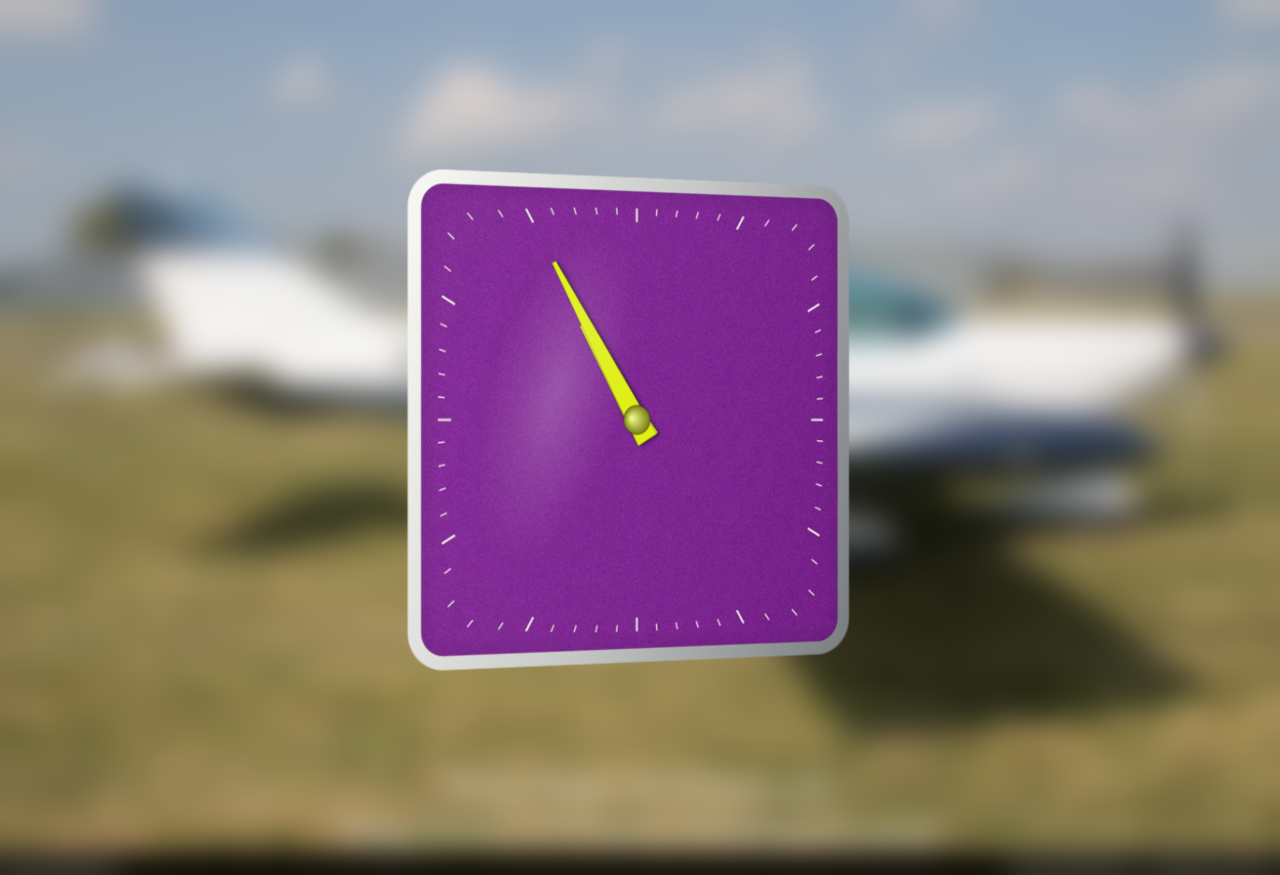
10:55
